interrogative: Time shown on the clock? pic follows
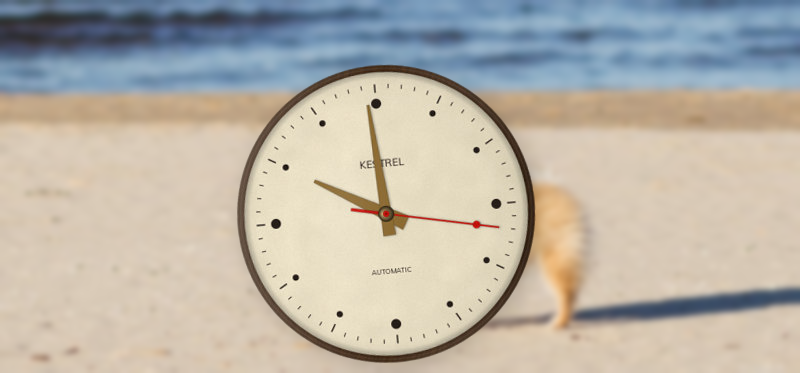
9:59:17
